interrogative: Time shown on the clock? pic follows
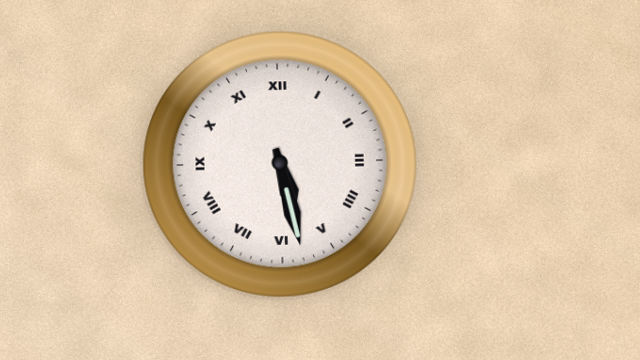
5:28
